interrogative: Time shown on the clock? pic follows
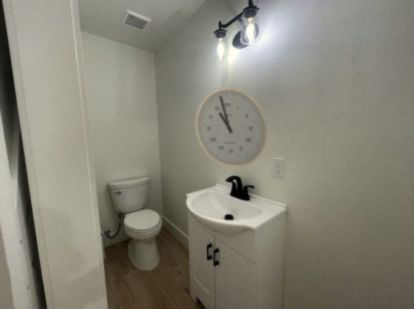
10:58
